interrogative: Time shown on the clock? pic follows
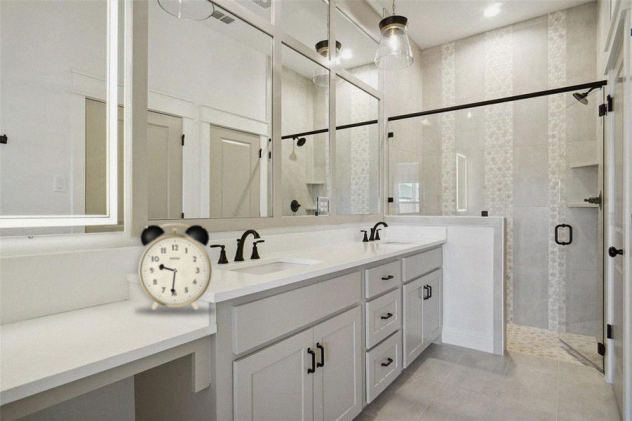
9:31
